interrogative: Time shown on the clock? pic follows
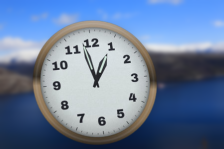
12:58
